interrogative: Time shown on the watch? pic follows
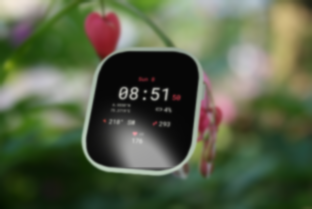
8:51
